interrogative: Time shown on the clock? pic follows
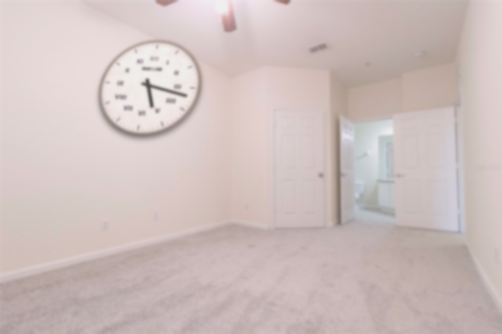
5:17
